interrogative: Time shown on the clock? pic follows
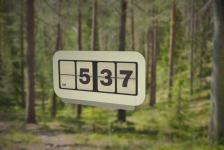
5:37
